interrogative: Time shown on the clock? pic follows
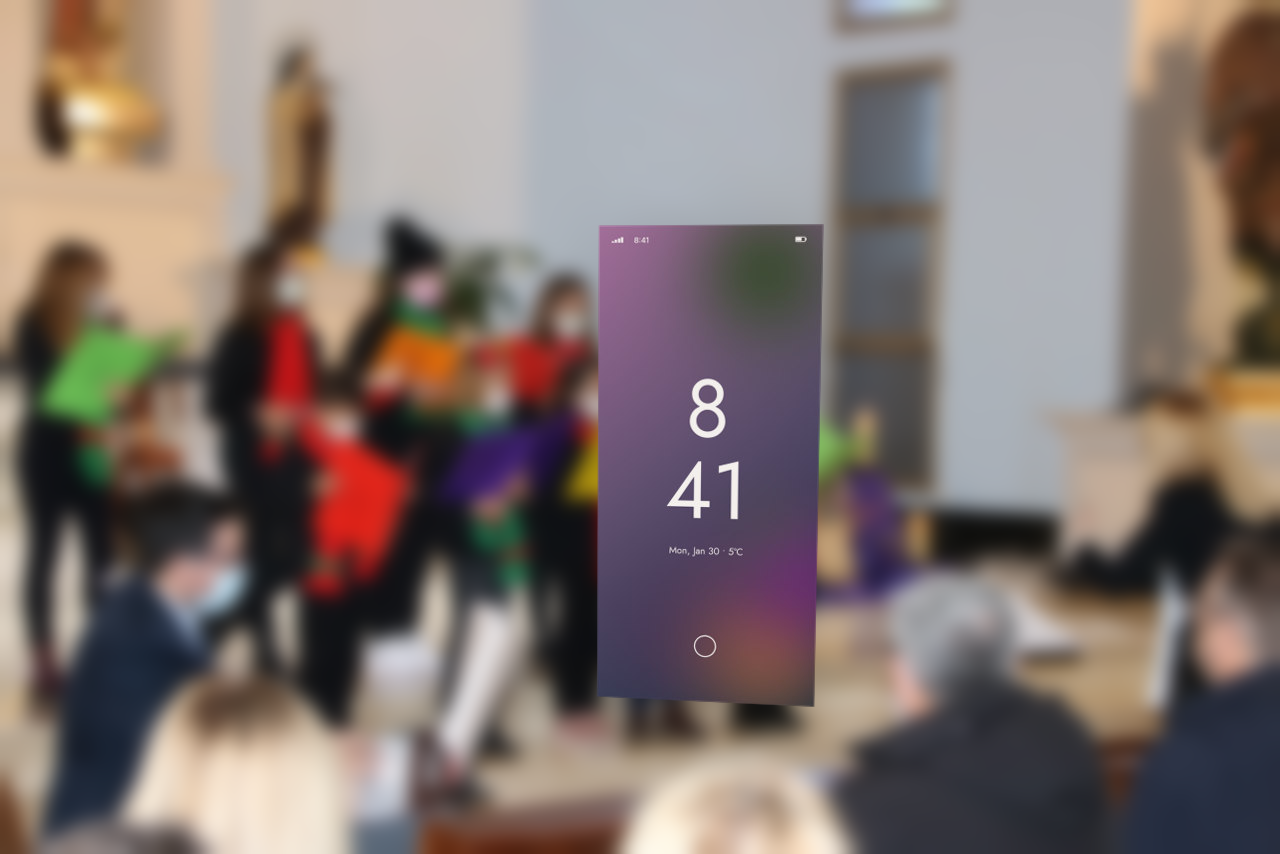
8:41
